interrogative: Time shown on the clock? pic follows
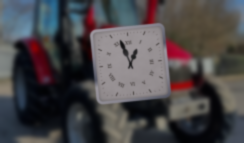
12:57
